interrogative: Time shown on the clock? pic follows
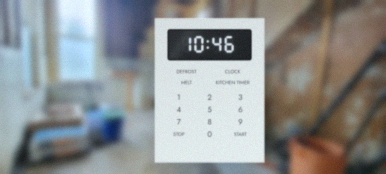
10:46
